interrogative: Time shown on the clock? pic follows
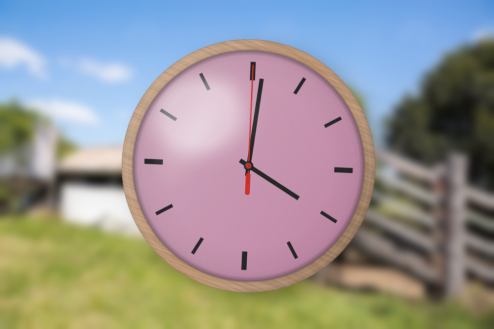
4:01:00
